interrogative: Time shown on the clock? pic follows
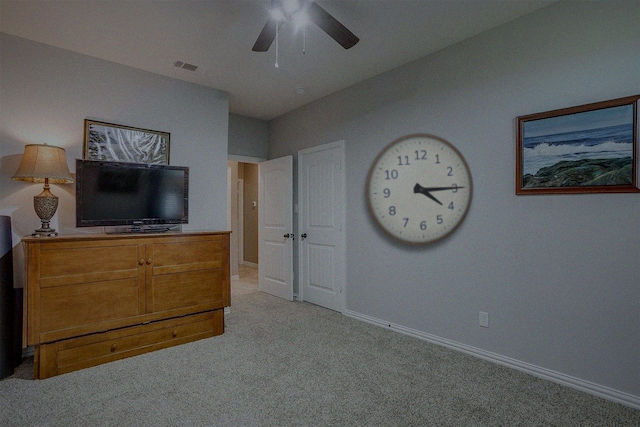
4:15
